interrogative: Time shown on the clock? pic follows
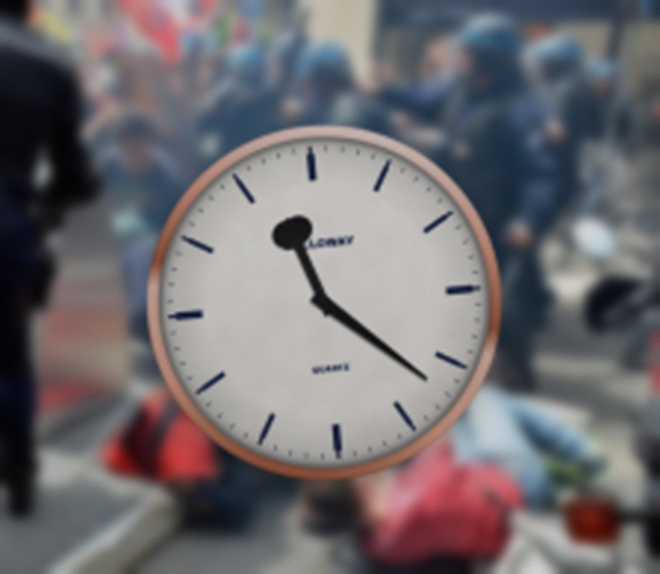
11:22
